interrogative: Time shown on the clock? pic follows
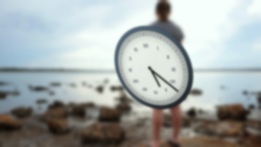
5:22
